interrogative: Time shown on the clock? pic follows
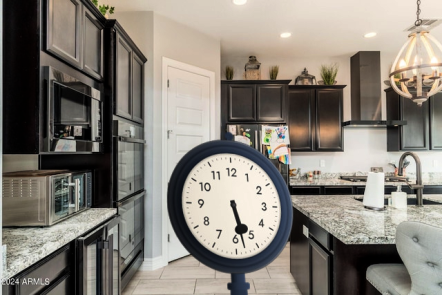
5:28
